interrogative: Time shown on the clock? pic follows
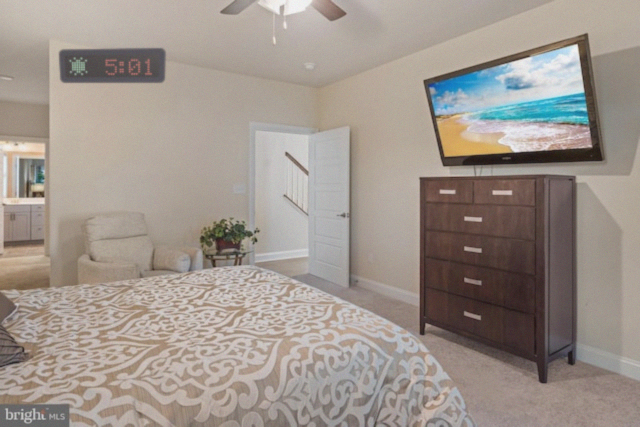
5:01
